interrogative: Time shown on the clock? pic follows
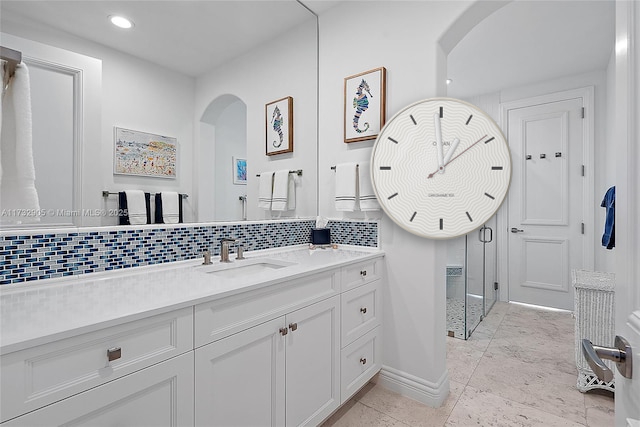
12:59:09
